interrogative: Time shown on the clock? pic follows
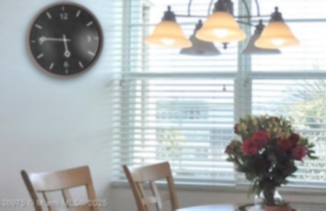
5:46
